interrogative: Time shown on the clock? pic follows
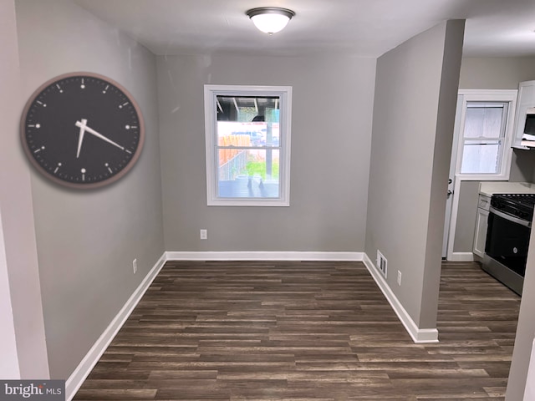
6:20
